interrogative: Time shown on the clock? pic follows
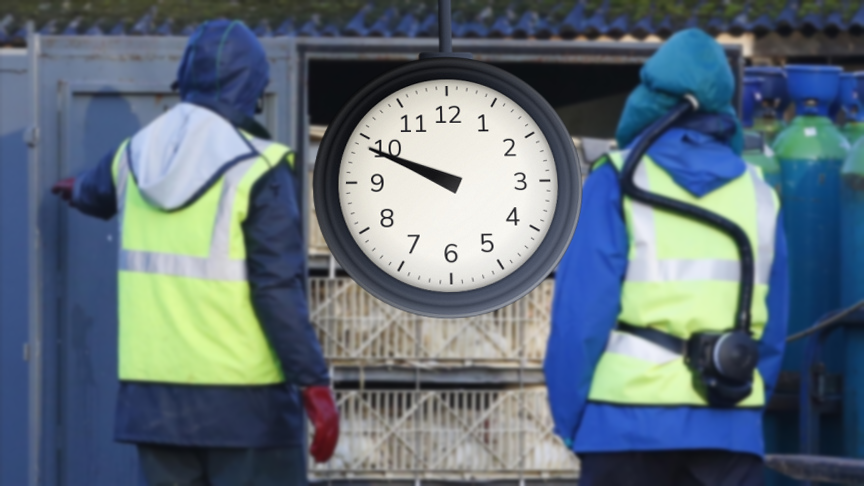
9:49
